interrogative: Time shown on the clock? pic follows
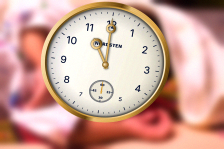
11:00
